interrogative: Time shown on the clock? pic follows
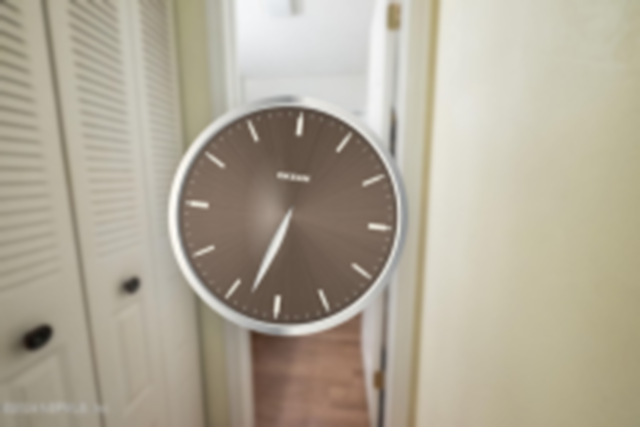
6:33
